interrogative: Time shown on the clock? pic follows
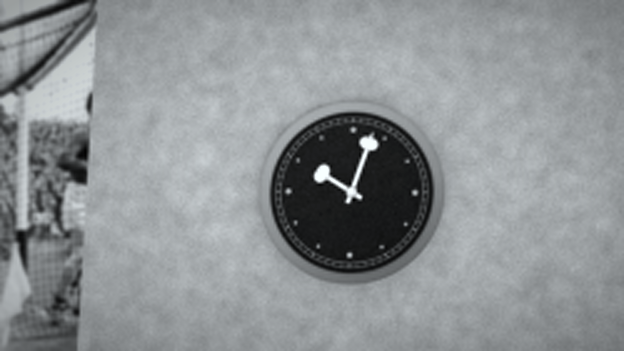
10:03
